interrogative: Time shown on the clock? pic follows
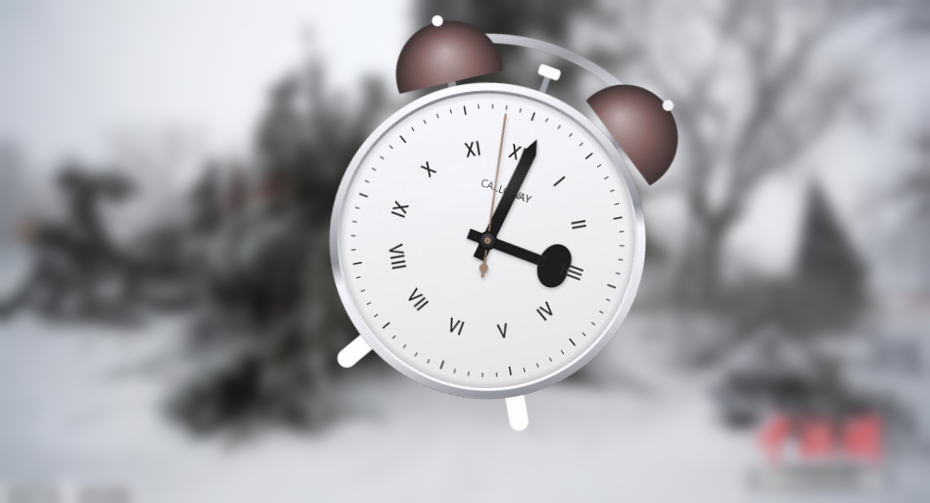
3:00:58
